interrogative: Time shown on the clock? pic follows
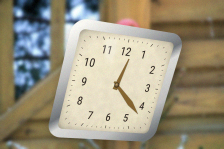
12:22
